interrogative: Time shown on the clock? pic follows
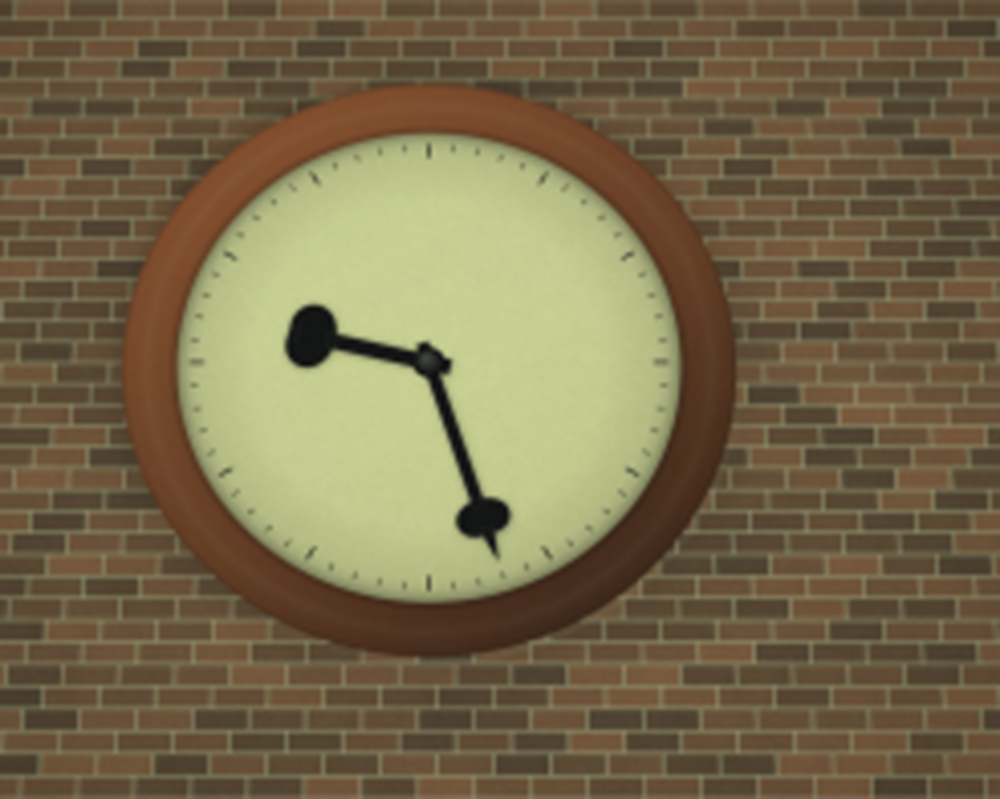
9:27
